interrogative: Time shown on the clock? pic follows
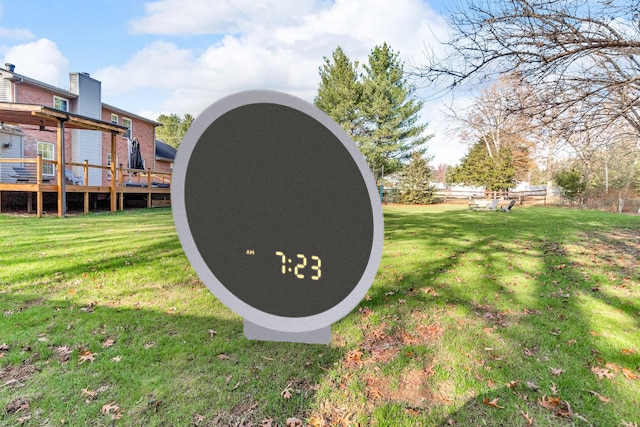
7:23
